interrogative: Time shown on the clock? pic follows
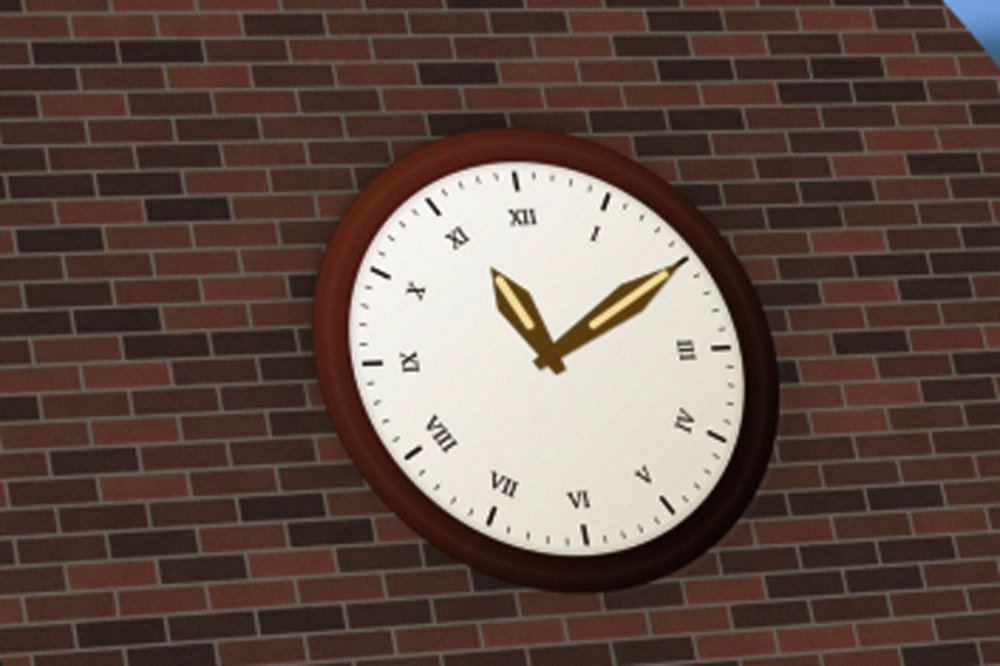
11:10
